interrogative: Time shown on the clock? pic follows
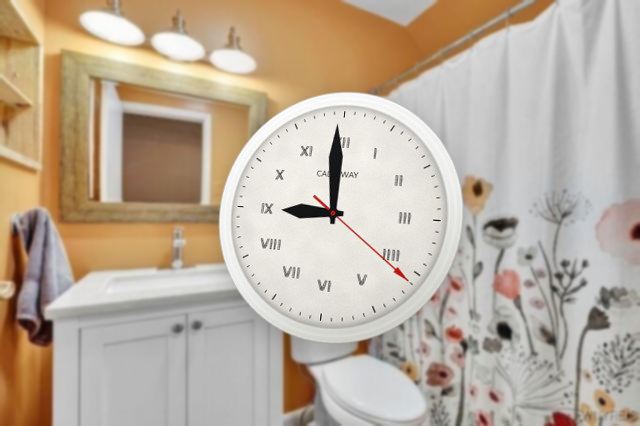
8:59:21
